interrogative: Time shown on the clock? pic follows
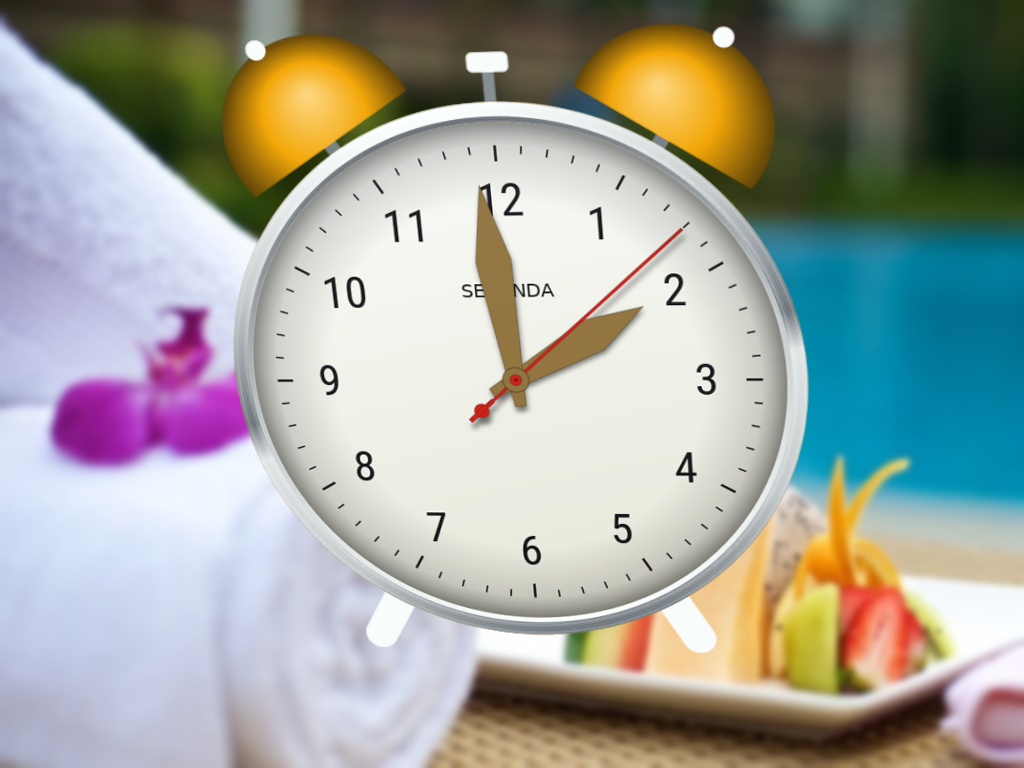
1:59:08
